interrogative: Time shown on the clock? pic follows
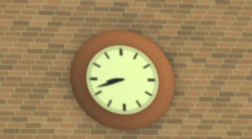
8:42
